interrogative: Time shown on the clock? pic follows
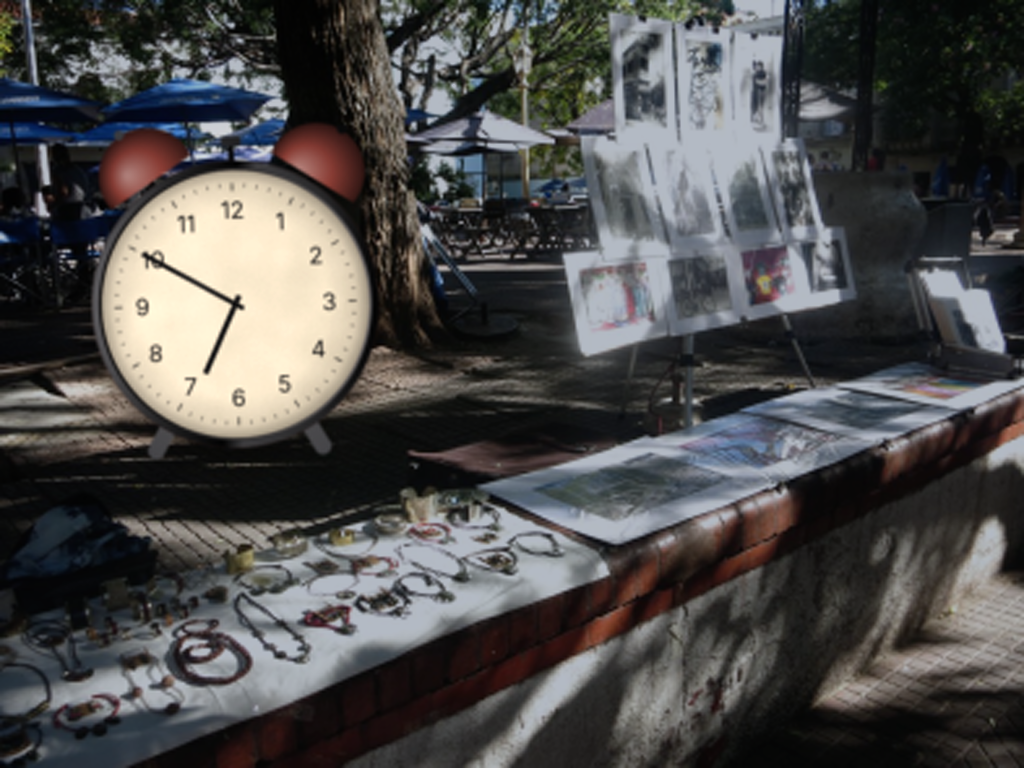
6:50
